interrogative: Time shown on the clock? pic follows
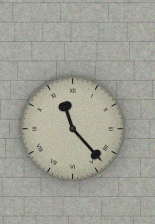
11:23
